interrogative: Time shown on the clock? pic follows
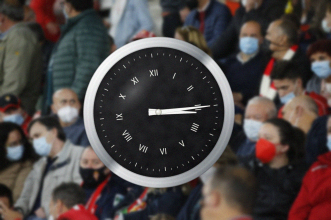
3:15
